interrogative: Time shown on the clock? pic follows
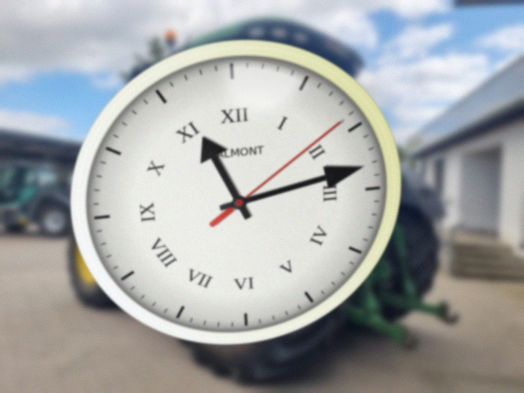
11:13:09
